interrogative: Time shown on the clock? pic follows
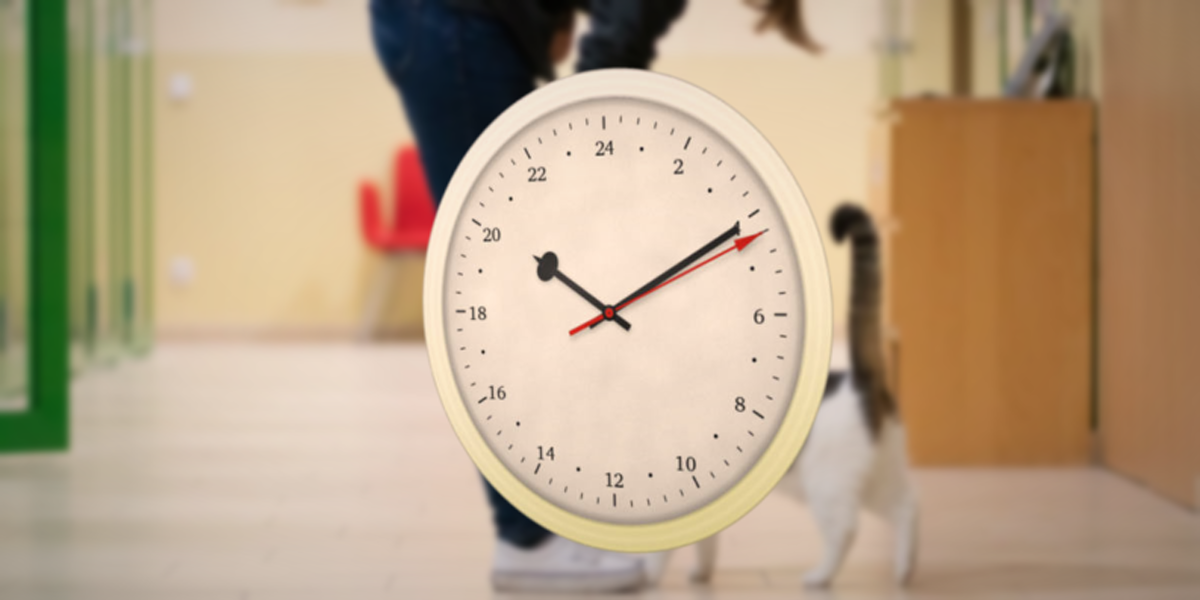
20:10:11
